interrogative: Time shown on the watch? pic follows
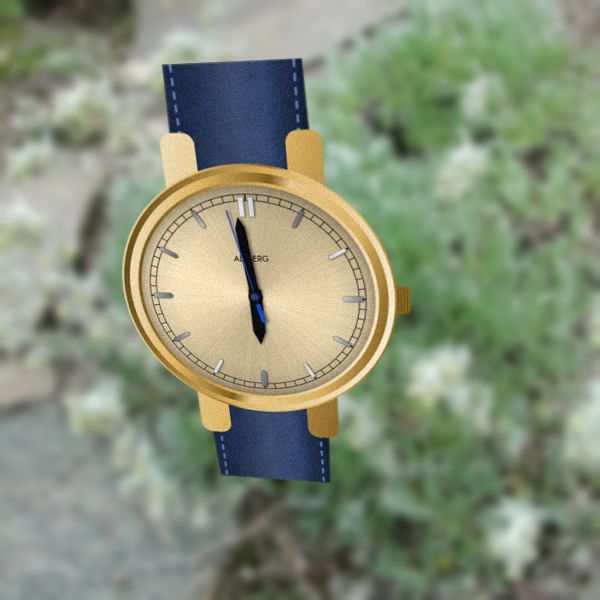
5:58:58
